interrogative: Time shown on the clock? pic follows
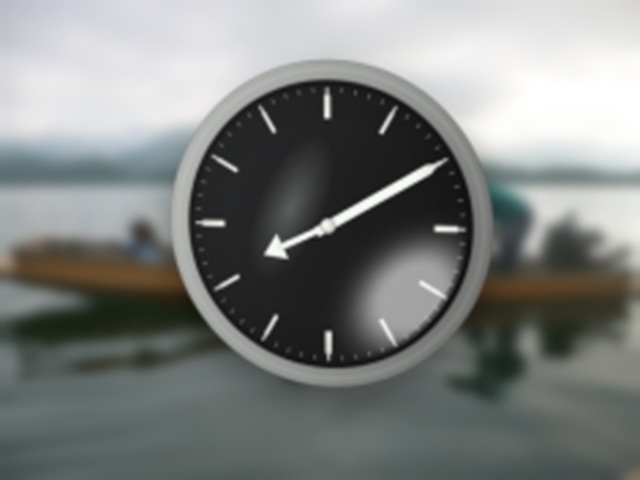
8:10
